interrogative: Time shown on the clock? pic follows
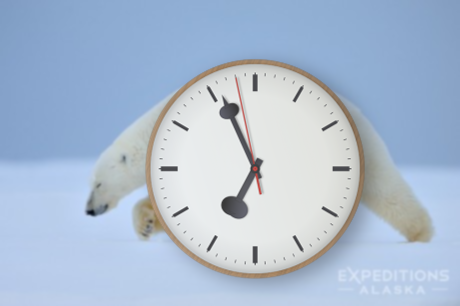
6:55:58
